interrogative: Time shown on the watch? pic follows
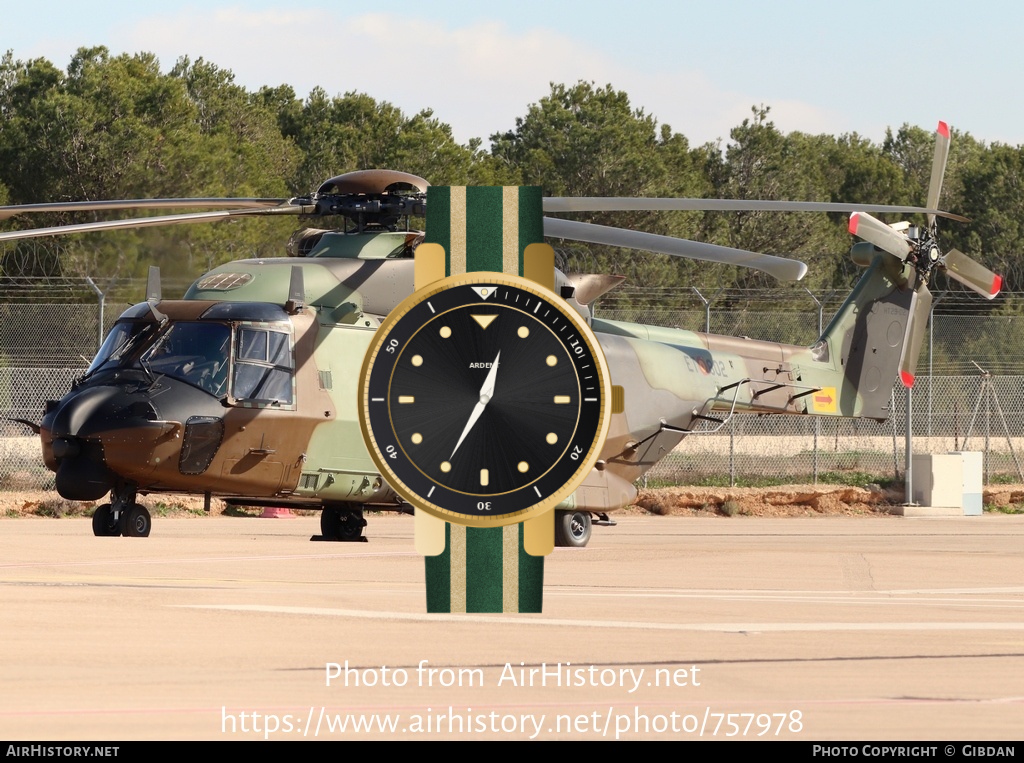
12:35
